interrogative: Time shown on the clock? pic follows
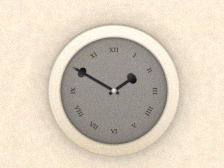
1:50
